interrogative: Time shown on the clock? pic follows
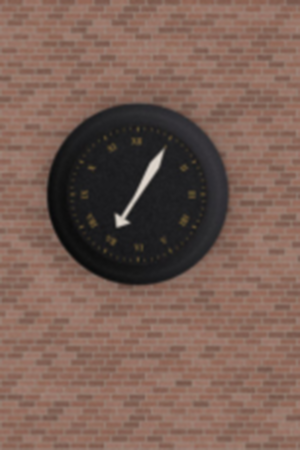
7:05
